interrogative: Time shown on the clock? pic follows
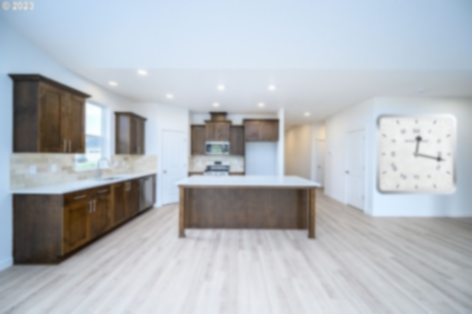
12:17
